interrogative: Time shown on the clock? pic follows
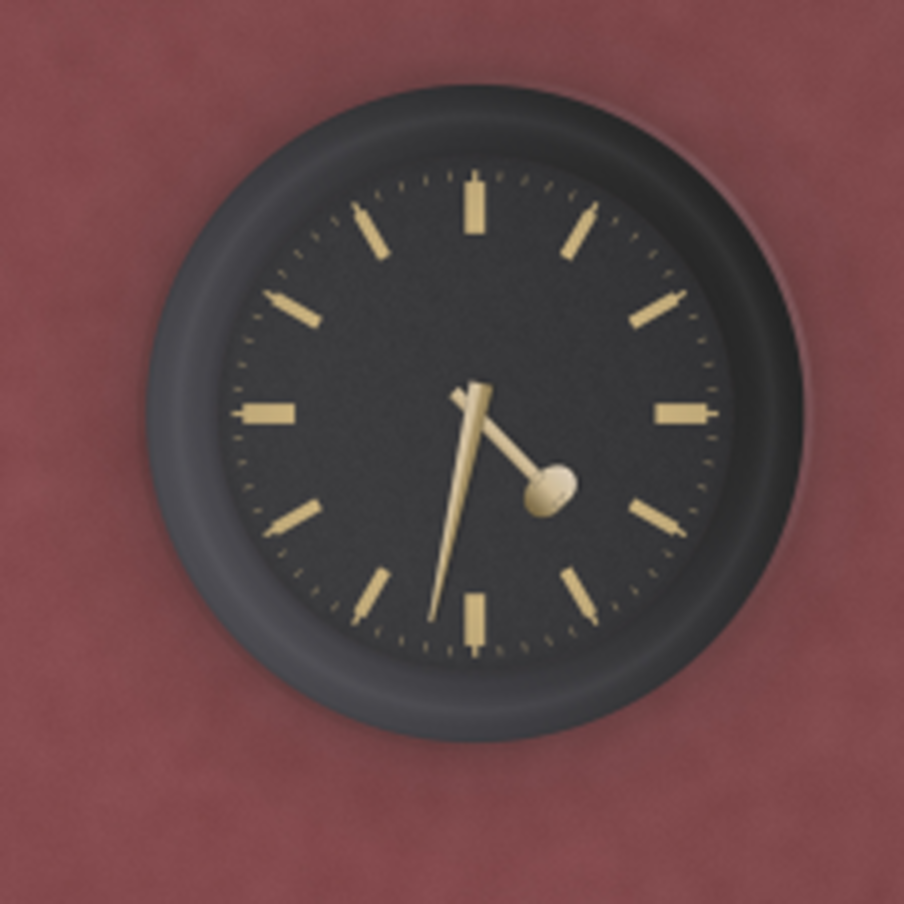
4:32
